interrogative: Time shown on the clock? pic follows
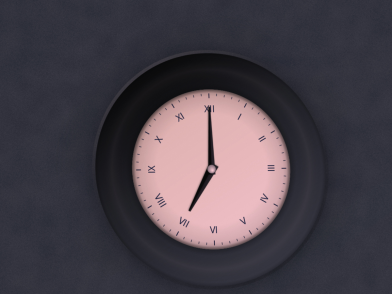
7:00
